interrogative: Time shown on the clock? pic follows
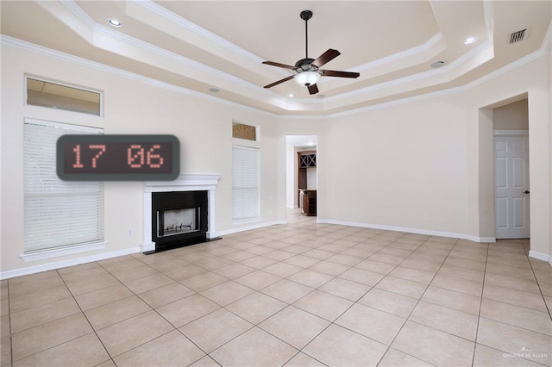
17:06
